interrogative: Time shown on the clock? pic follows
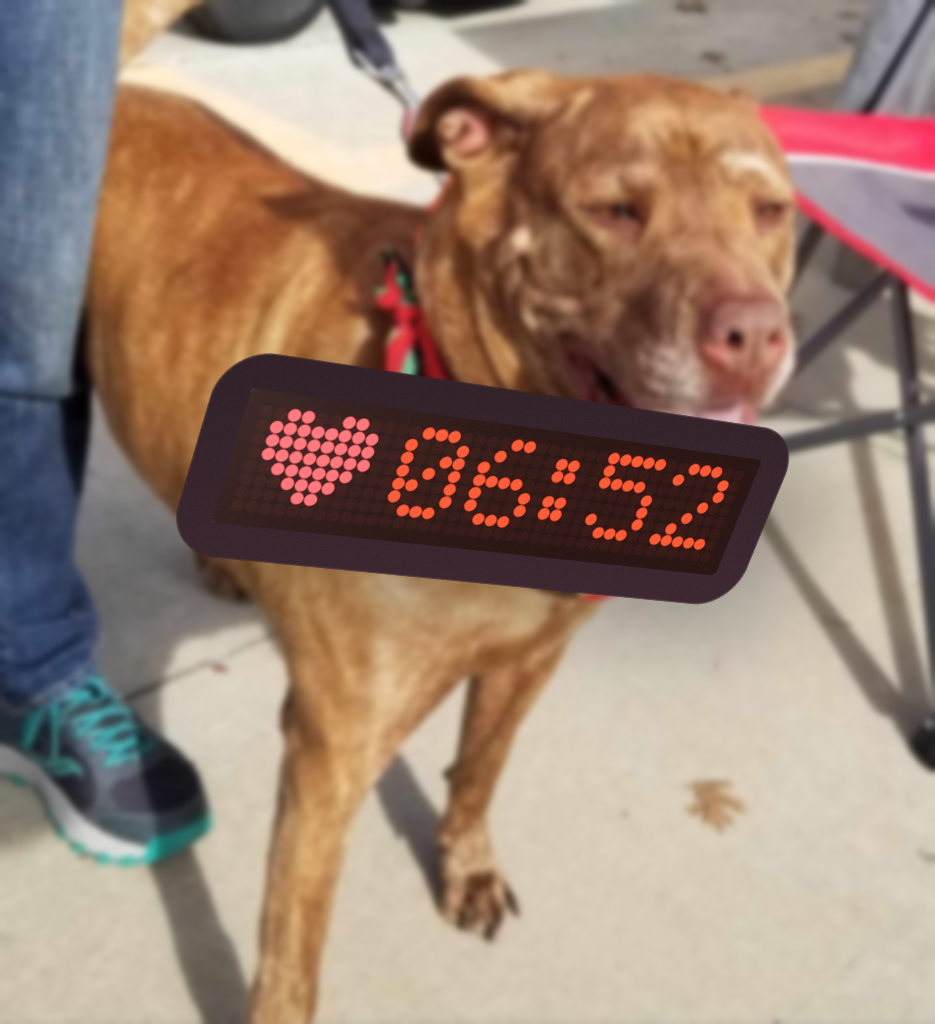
6:52
